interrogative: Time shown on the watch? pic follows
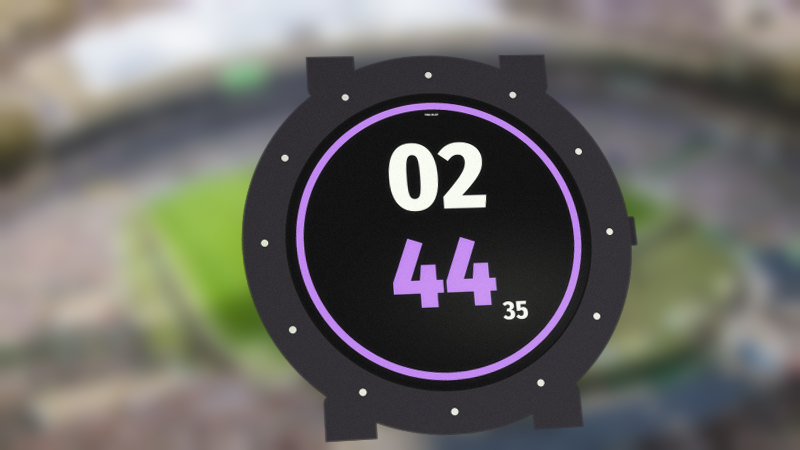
2:44:35
